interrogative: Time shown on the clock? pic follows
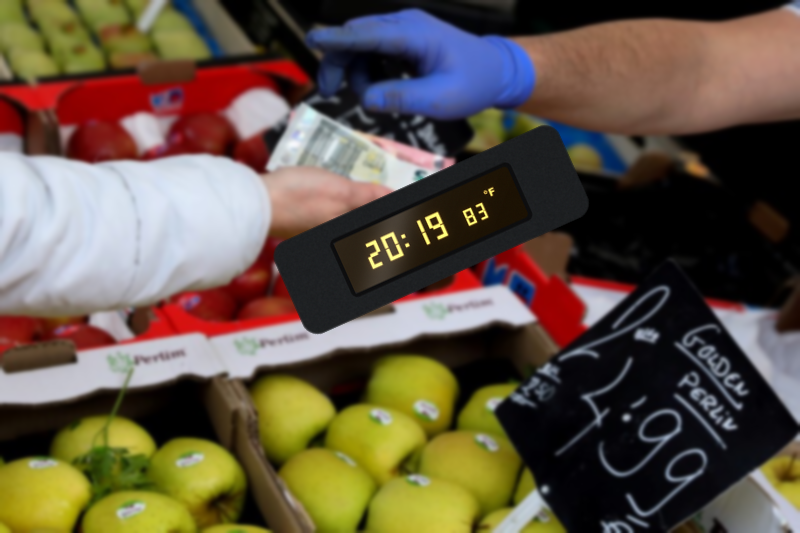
20:19
